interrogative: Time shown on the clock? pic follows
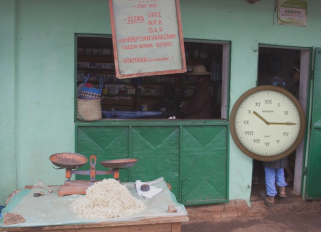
10:15
